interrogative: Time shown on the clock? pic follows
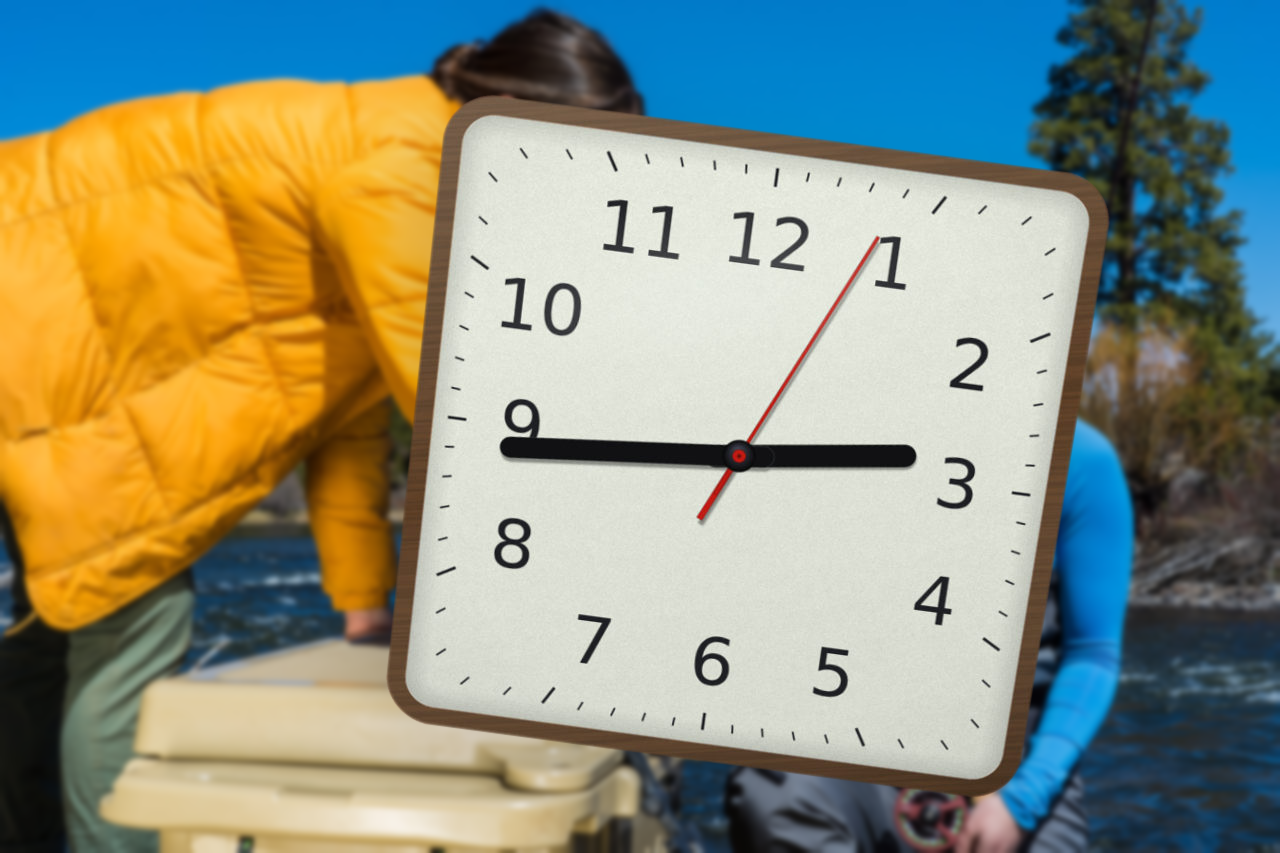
2:44:04
